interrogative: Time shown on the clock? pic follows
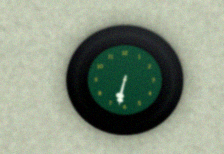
6:32
